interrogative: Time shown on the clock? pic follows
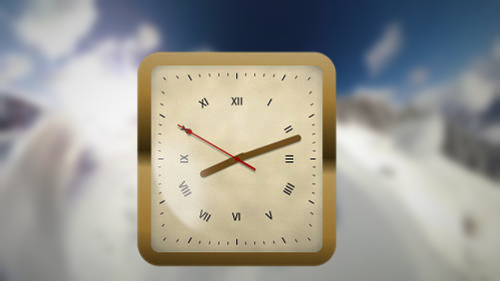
8:11:50
